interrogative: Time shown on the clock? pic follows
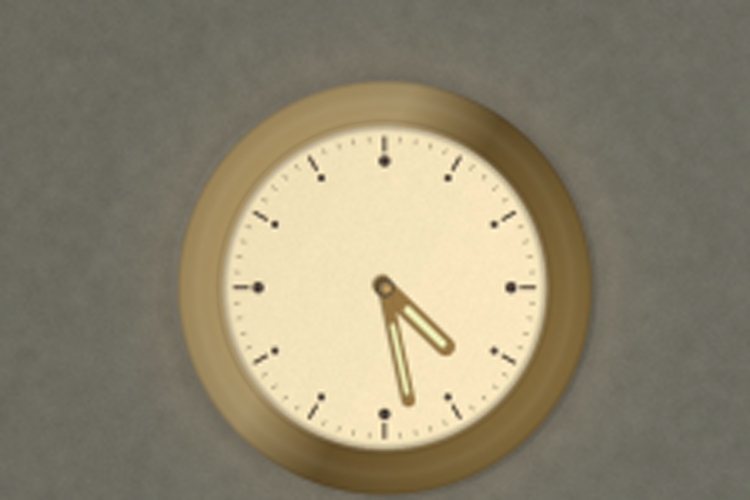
4:28
